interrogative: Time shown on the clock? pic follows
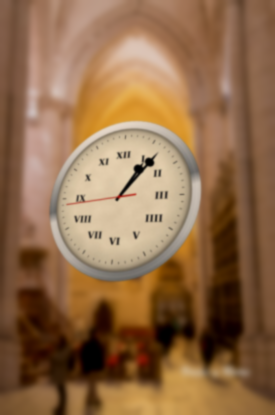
1:06:44
